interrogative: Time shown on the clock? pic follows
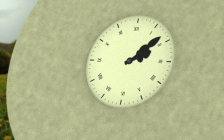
2:08
